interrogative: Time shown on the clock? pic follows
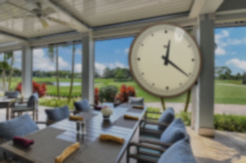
12:21
